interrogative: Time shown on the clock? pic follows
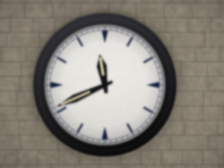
11:41
